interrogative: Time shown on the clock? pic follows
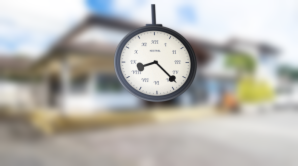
8:23
